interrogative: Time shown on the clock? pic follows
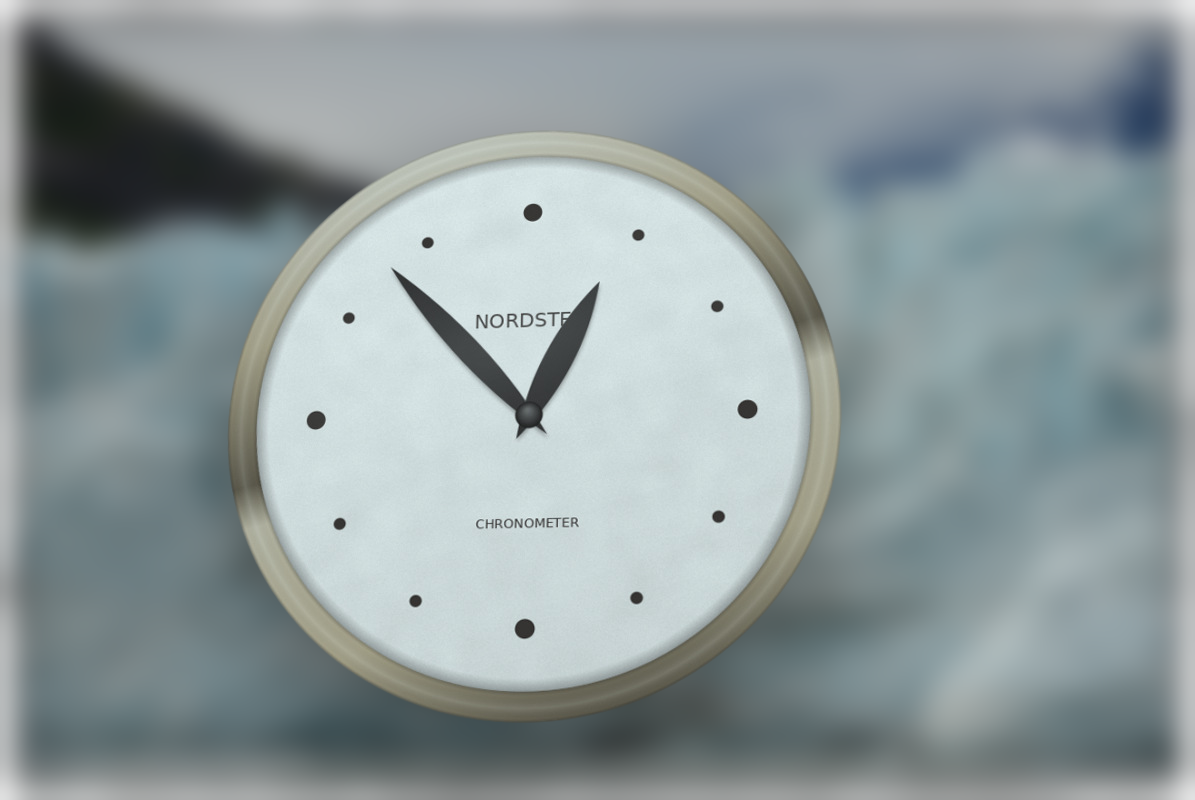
12:53
